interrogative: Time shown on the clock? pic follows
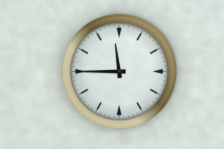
11:45
